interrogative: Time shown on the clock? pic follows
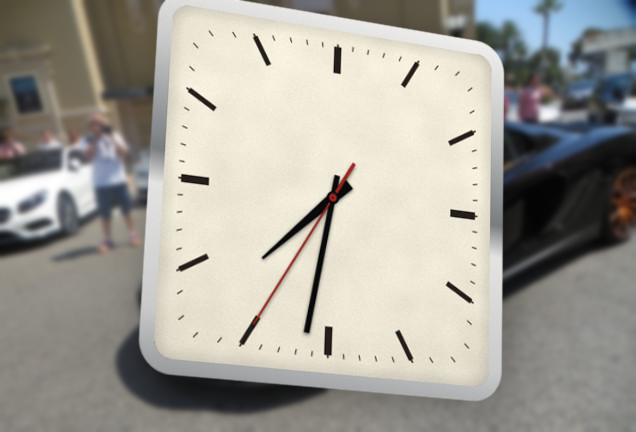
7:31:35
